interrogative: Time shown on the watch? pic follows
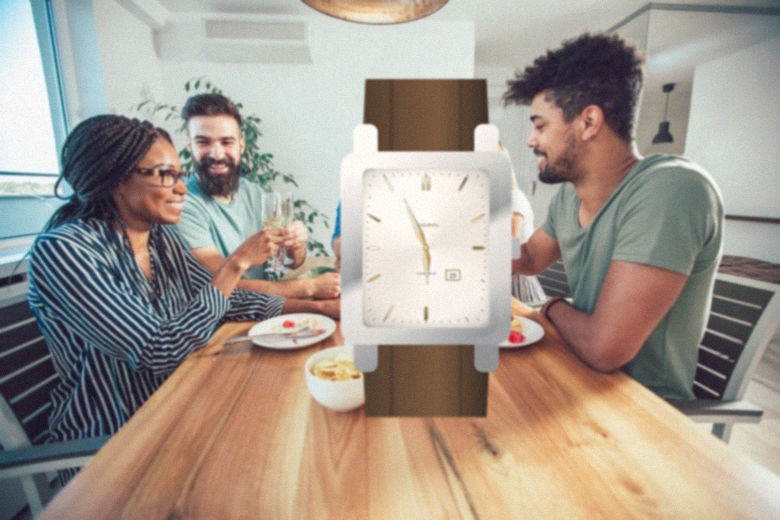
5:56
